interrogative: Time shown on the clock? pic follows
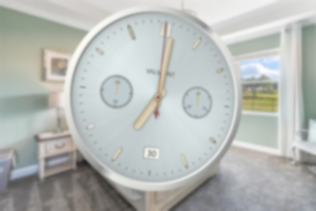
7:01
